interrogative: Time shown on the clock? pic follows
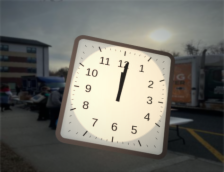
12:01
